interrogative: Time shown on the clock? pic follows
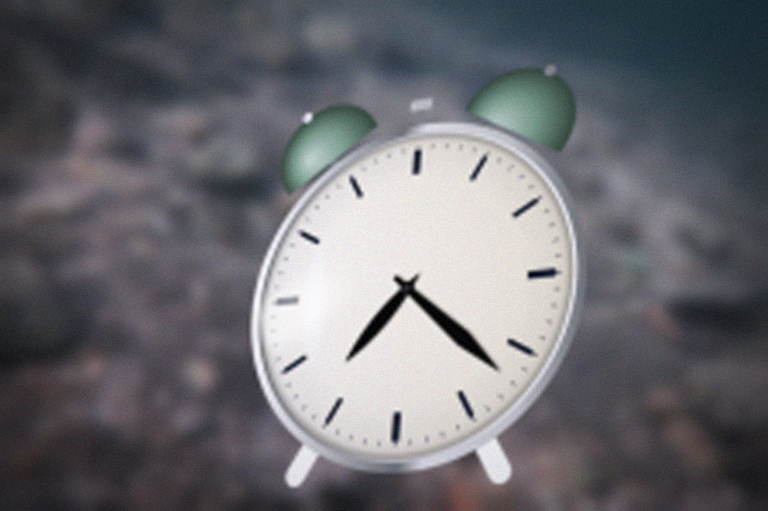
7:22
